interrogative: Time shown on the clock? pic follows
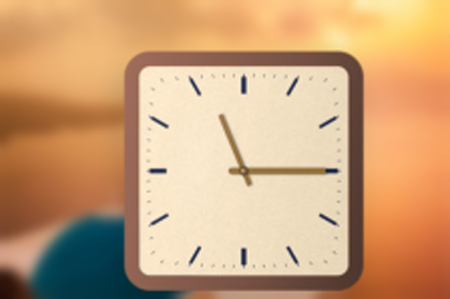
11:15
